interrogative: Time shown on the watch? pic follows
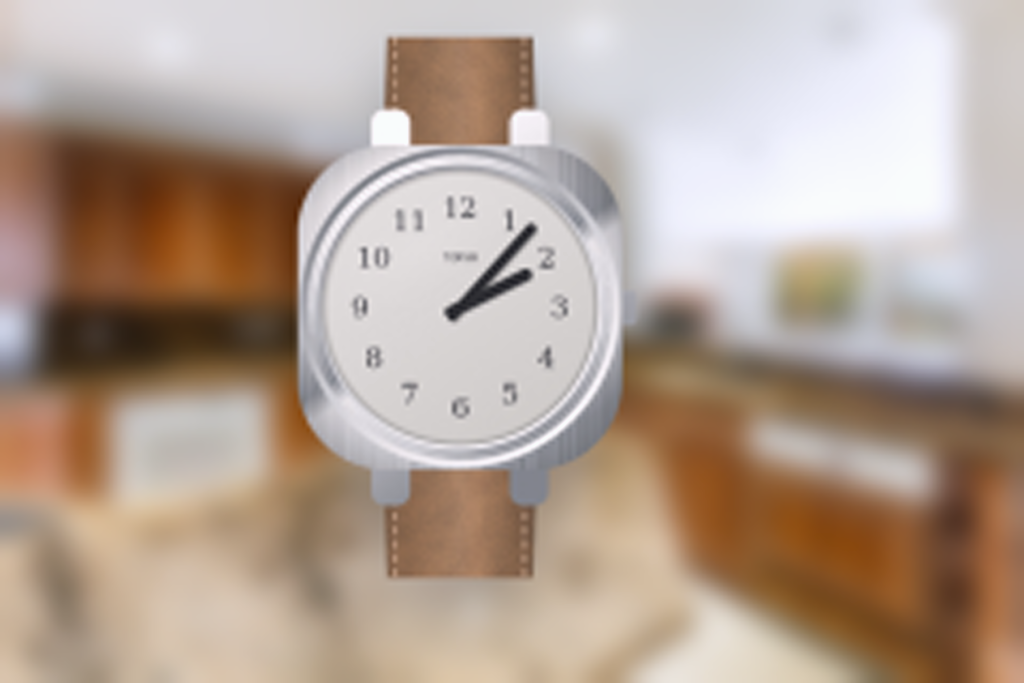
2:07
